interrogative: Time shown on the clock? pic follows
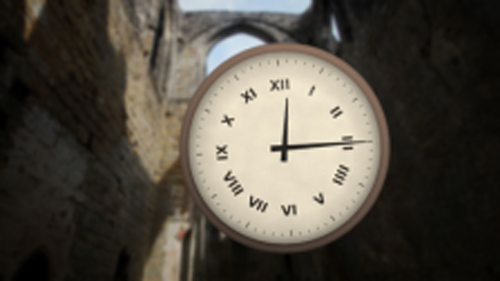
12:15
